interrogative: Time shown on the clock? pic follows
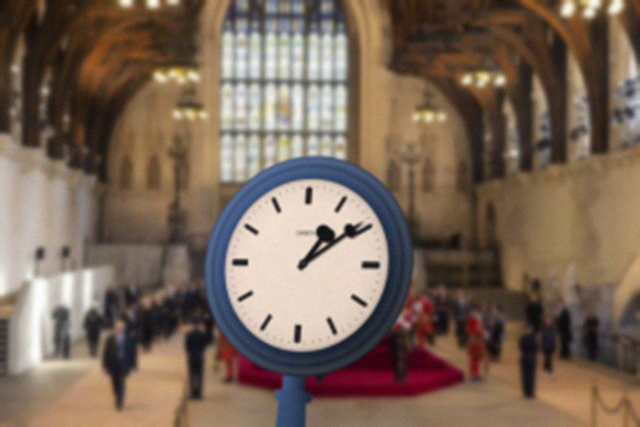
1:09
